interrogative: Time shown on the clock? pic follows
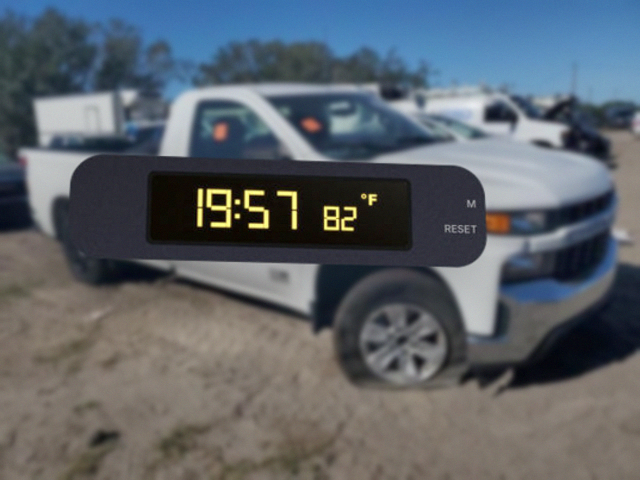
19:57
